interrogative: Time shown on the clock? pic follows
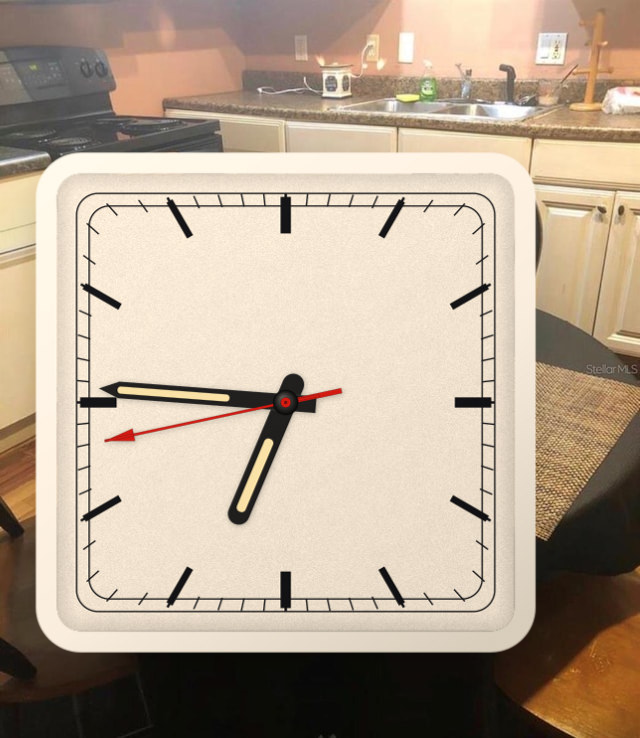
6:45:43
